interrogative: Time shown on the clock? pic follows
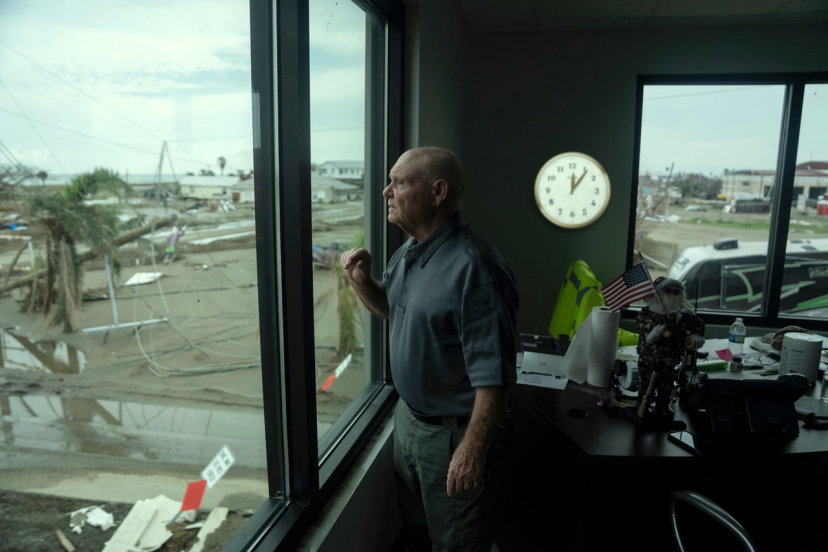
12:06
